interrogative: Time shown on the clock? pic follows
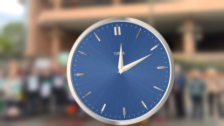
12:11
